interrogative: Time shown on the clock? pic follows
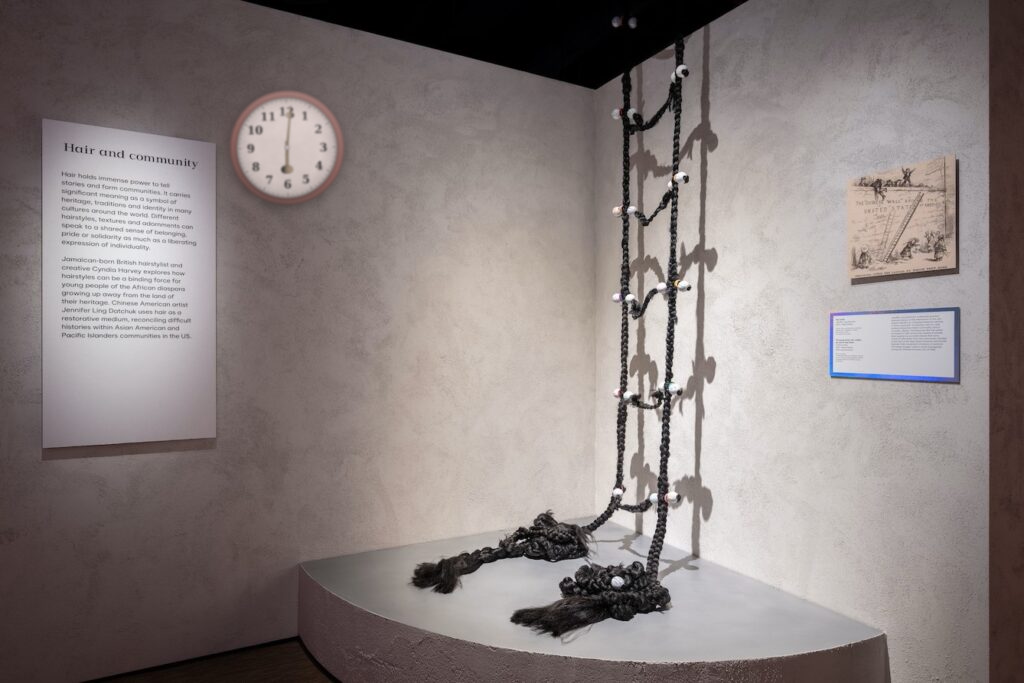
6:01
